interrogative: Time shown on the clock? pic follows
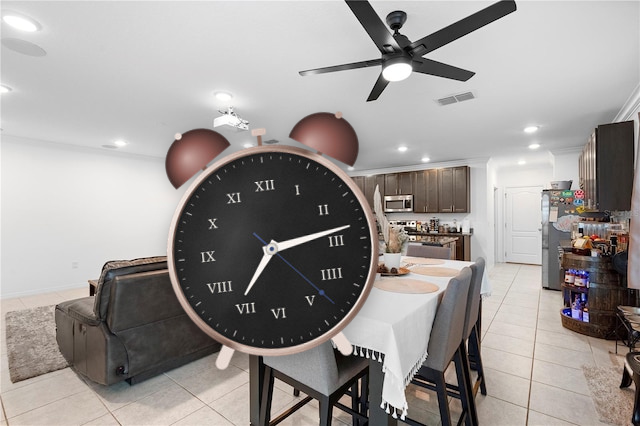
7:13:23
